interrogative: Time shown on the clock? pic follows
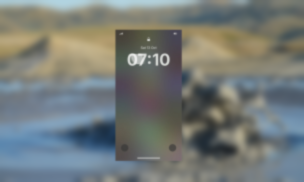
7:10
